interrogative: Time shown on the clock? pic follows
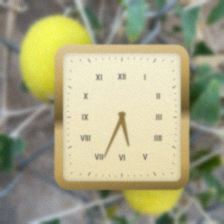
5:34
